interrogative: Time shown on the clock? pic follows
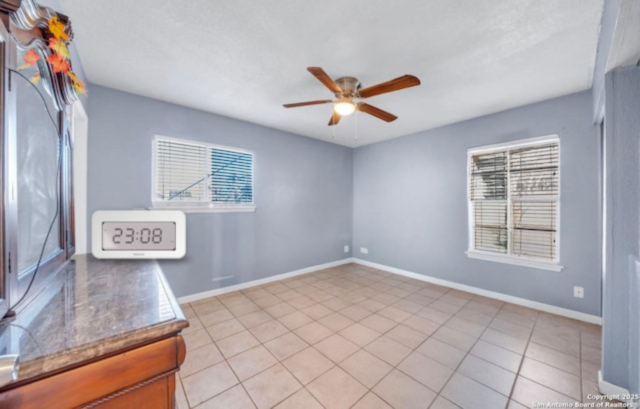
23:08
